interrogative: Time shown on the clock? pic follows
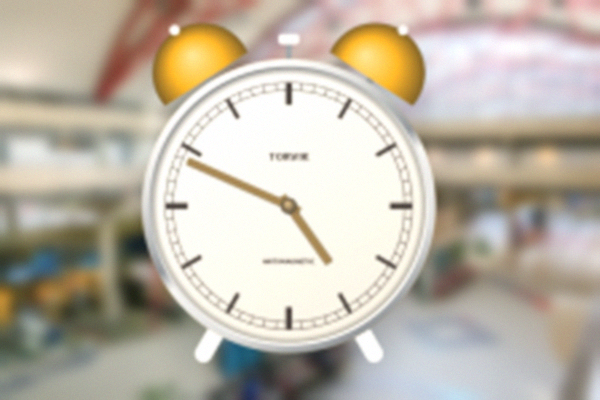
4:49
